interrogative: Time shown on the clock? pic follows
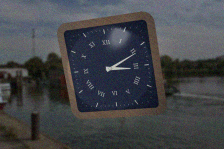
3:11
